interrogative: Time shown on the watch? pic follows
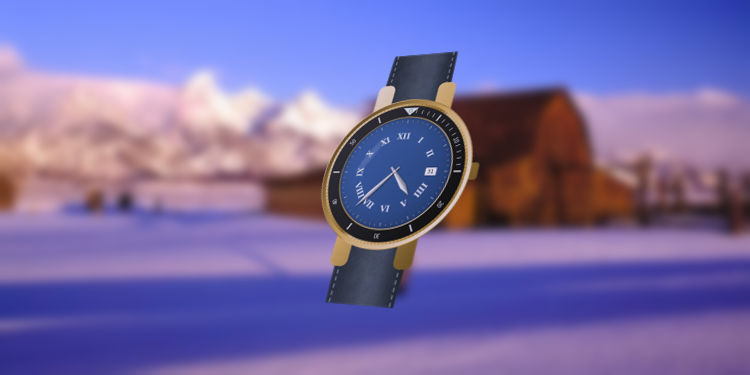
4:37
